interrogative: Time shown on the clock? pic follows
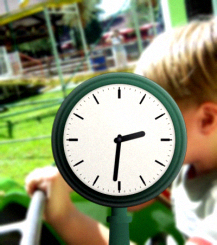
2:31
